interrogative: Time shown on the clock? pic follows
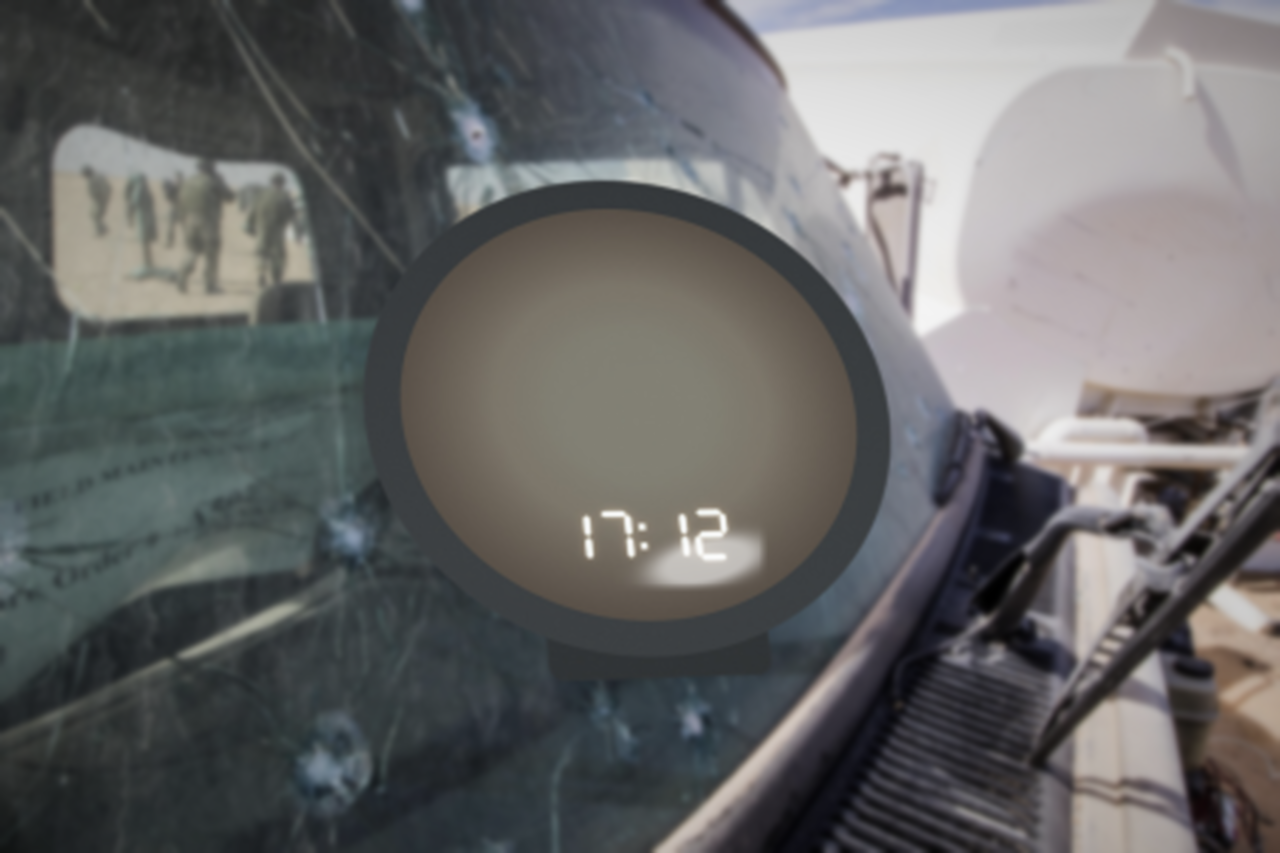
17:12
